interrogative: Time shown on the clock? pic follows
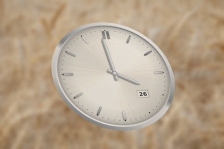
3:59
